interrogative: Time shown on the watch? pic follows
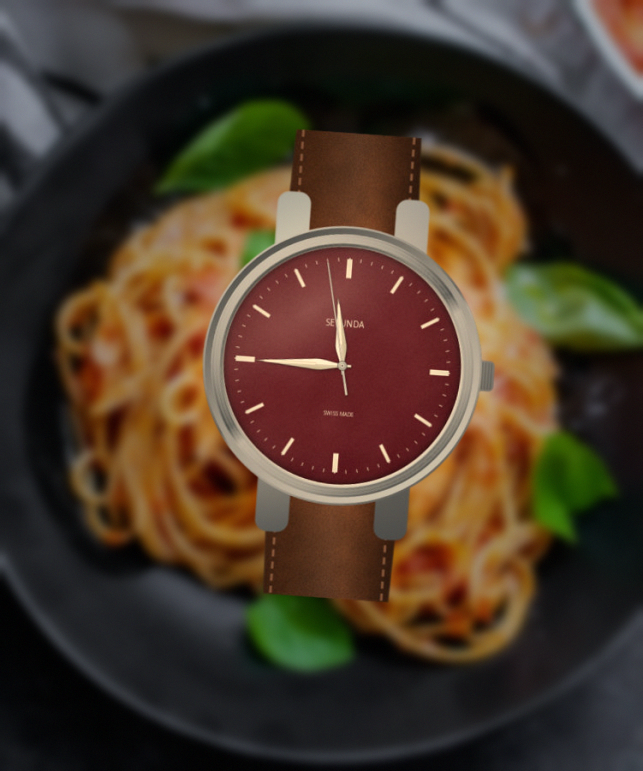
11:44:58
